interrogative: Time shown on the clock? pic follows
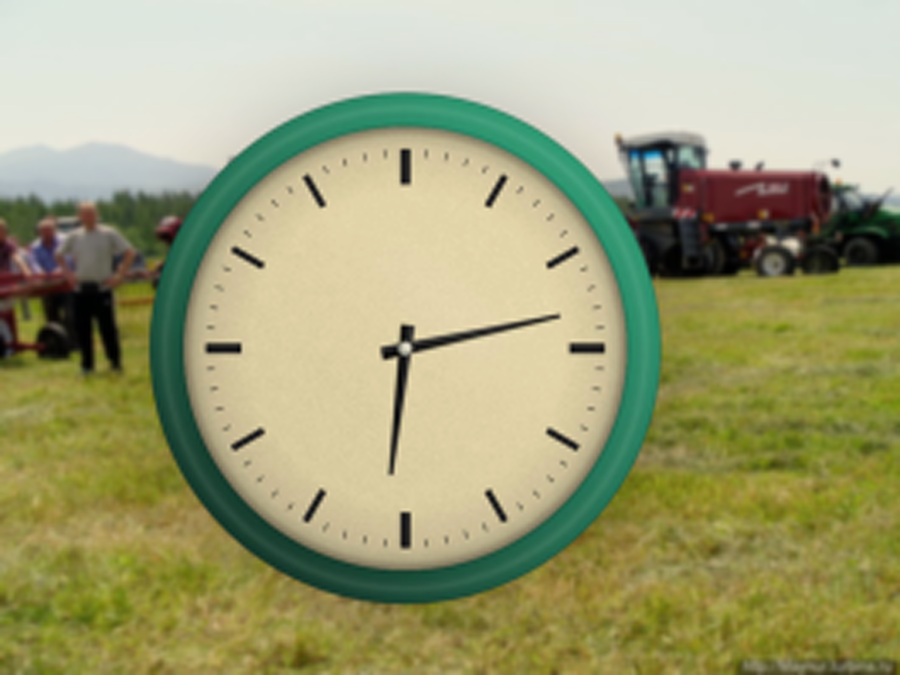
6:13
